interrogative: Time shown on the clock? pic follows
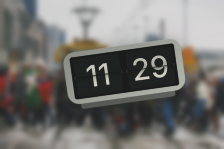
11:29
